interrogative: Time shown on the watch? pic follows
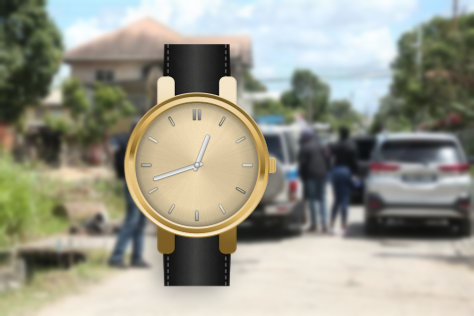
12:42
